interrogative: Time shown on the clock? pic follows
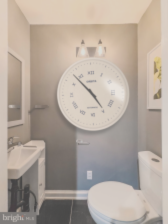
4:53
